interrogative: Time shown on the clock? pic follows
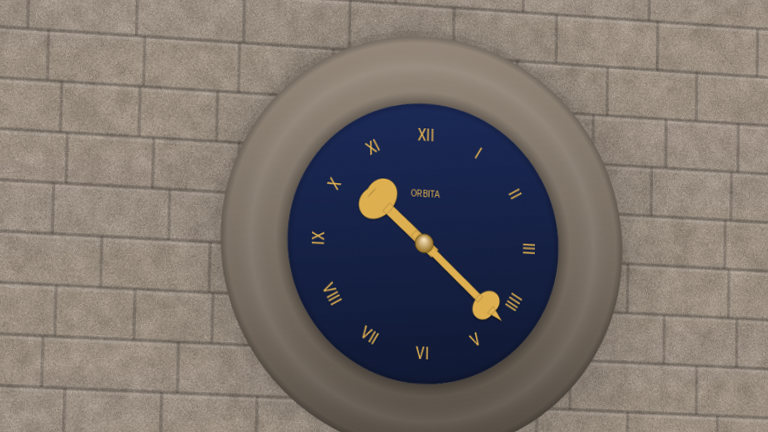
10:22
